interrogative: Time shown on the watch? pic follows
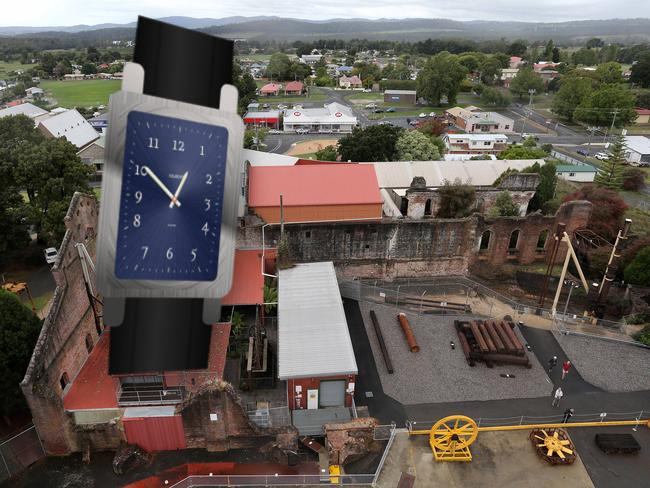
12:51
